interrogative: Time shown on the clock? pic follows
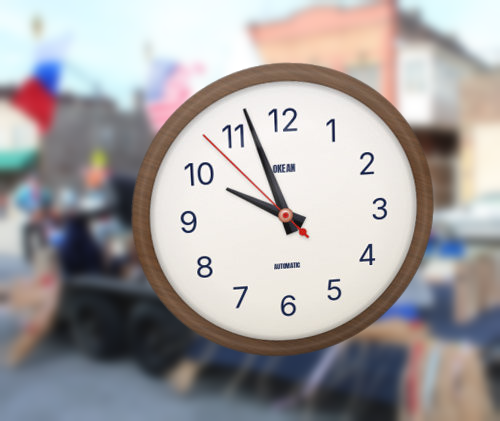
9:56:53
